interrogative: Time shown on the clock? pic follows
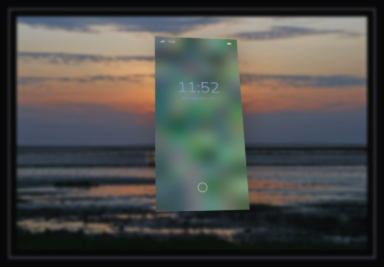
11:52
